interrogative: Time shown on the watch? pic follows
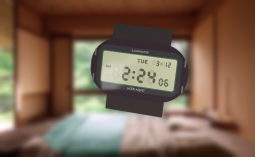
2:24:06
